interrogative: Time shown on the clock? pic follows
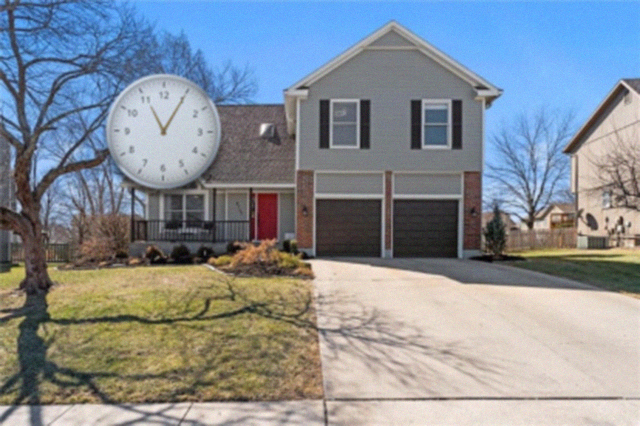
11:05
